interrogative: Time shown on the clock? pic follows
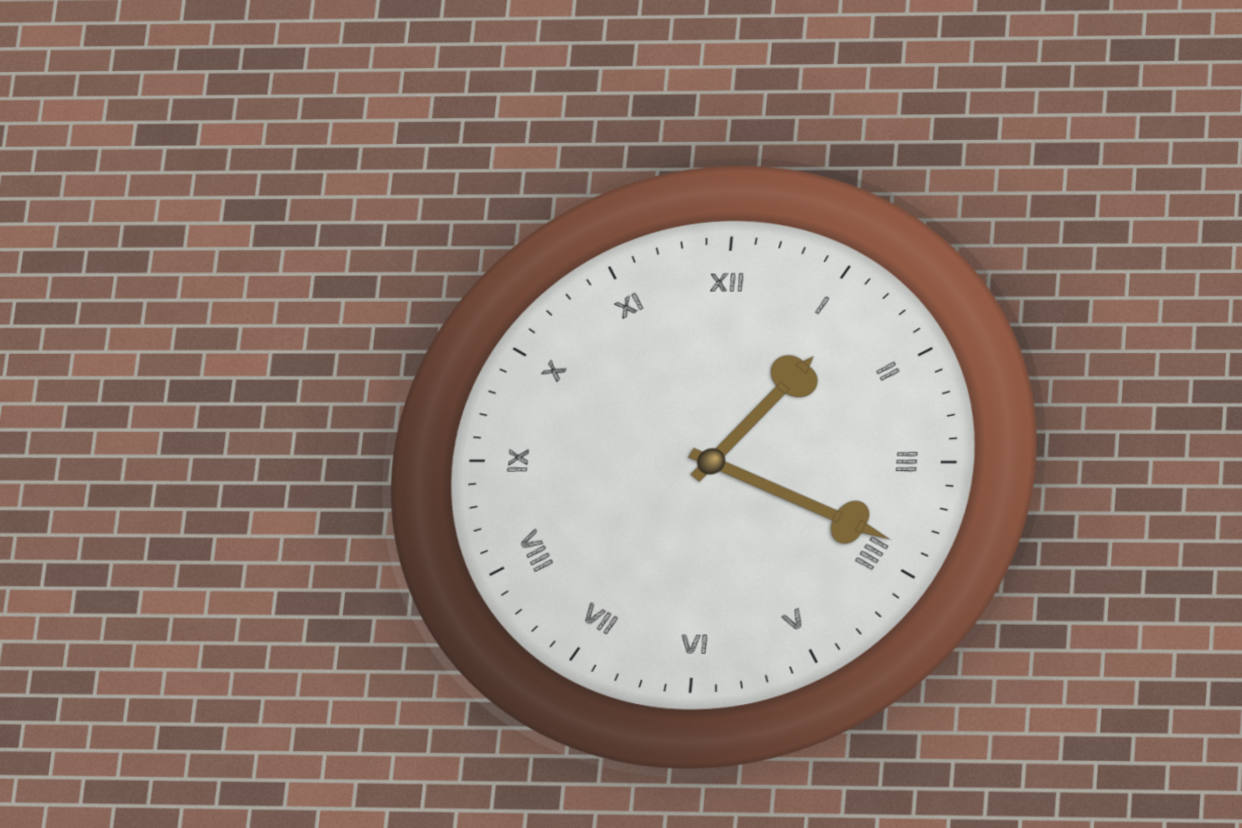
1:19
